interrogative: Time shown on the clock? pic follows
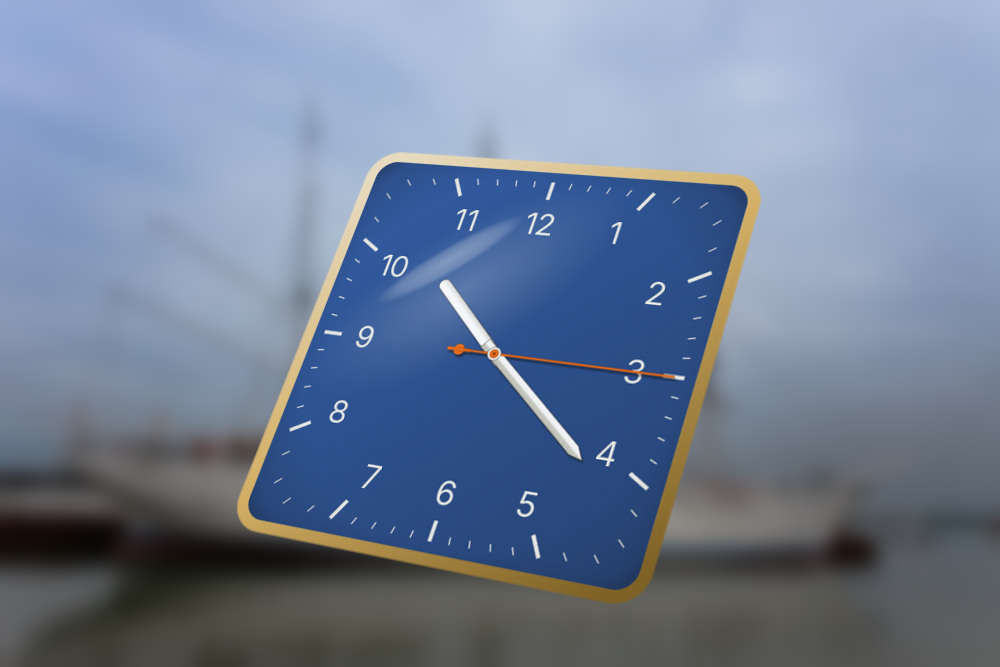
10:21:15
